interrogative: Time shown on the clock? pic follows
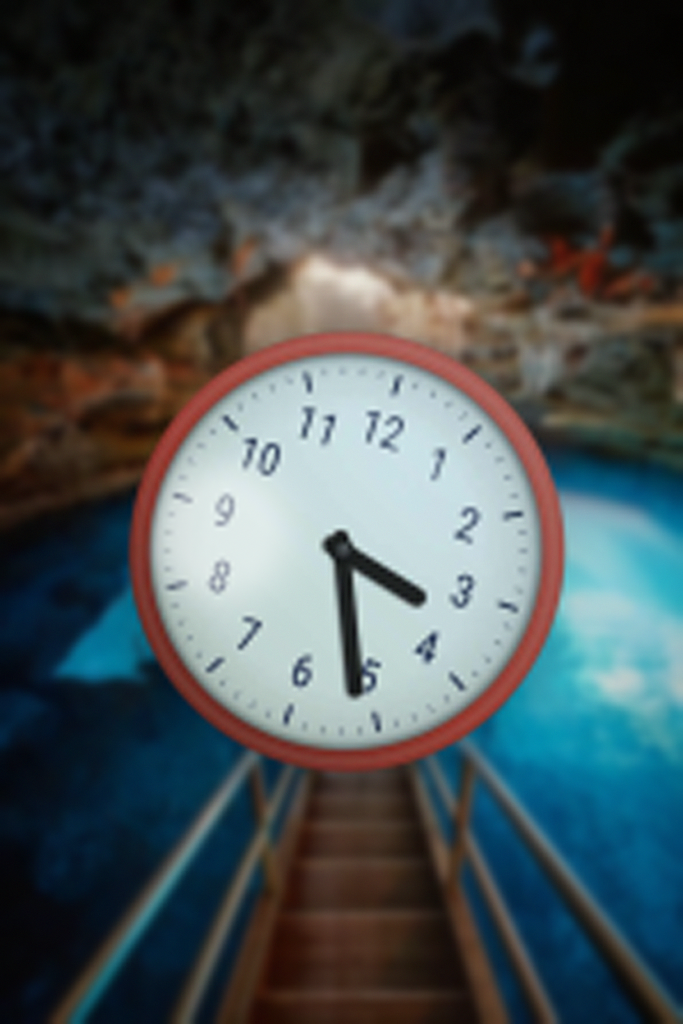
3:26
